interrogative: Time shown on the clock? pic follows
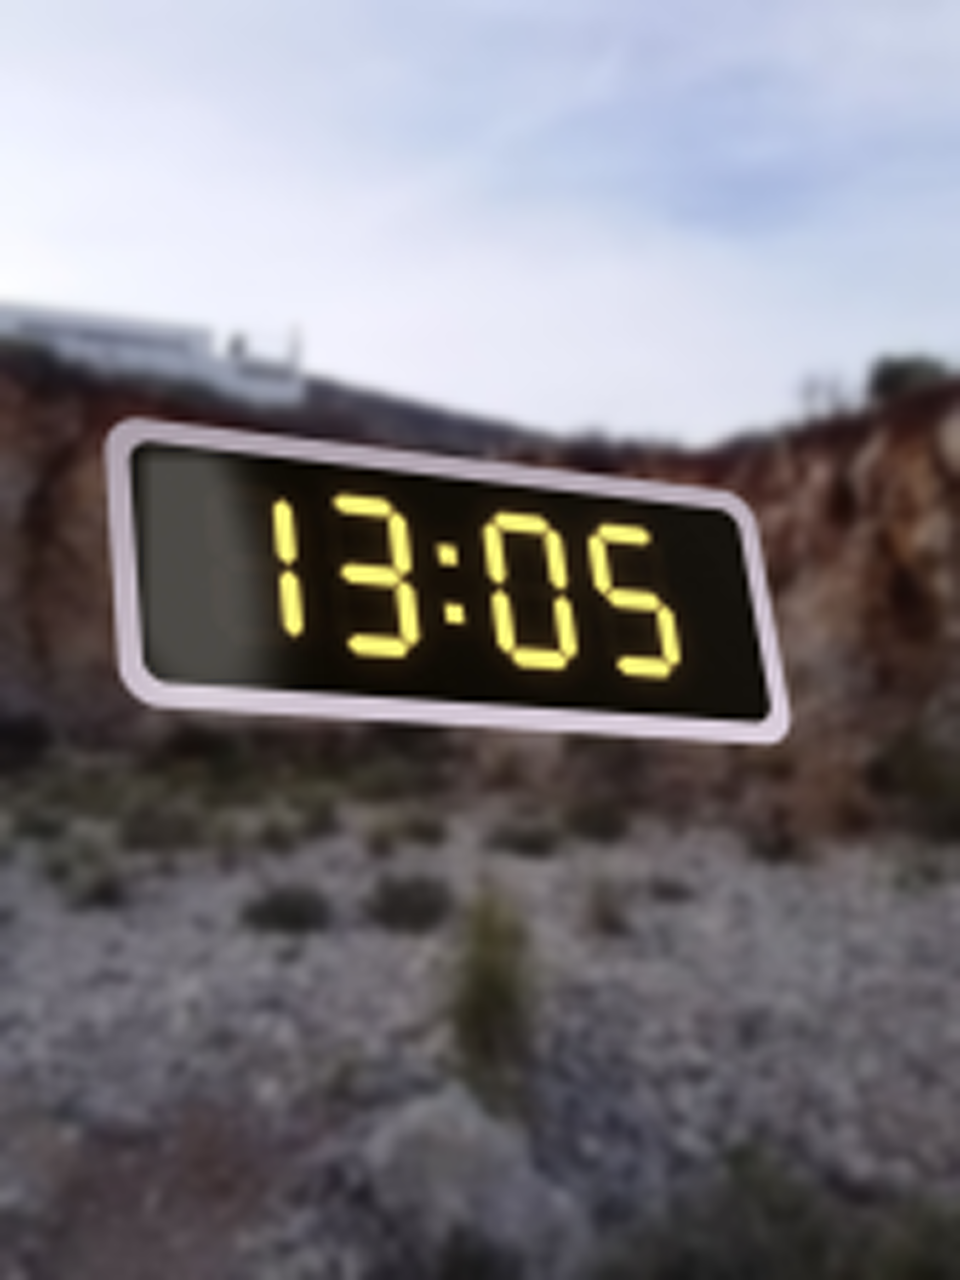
13:05
